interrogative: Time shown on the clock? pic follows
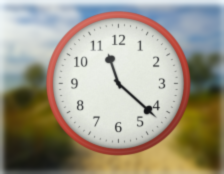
11:22
